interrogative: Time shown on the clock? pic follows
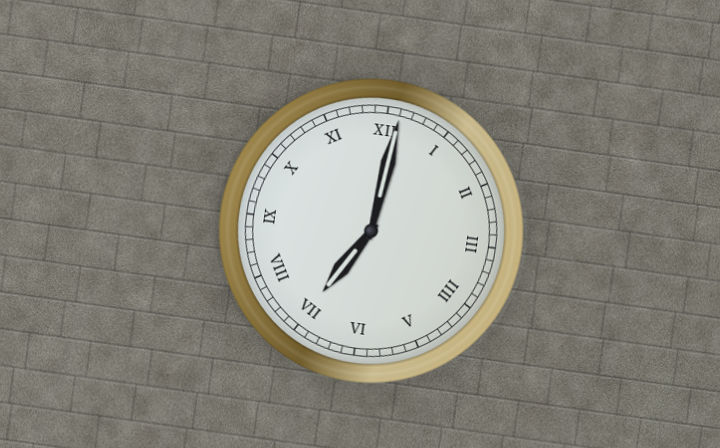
7:01
